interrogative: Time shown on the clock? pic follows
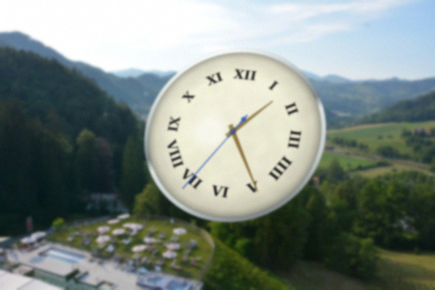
1:24:35
